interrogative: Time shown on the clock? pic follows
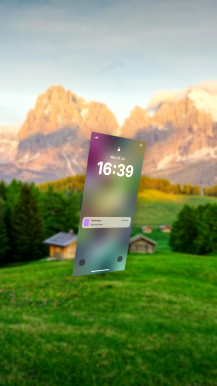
16:39
